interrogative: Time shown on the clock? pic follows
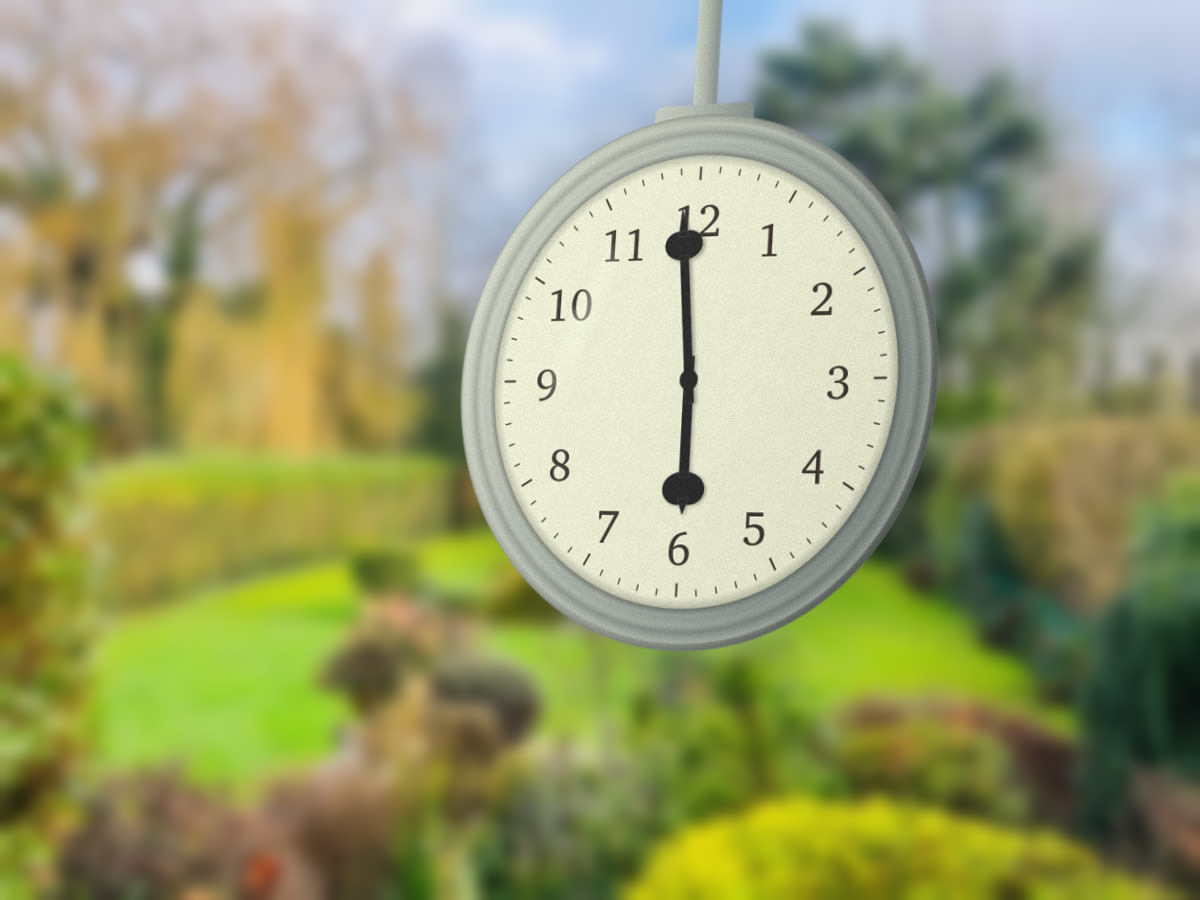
5:59
